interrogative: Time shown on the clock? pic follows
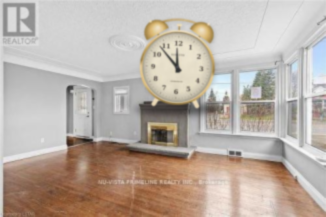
11:53
